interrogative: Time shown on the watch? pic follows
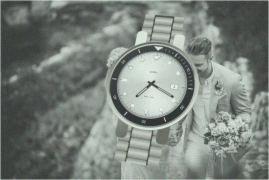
7:19
